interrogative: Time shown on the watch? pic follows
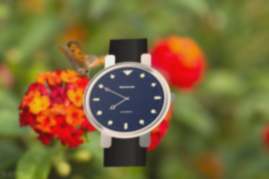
7:50
